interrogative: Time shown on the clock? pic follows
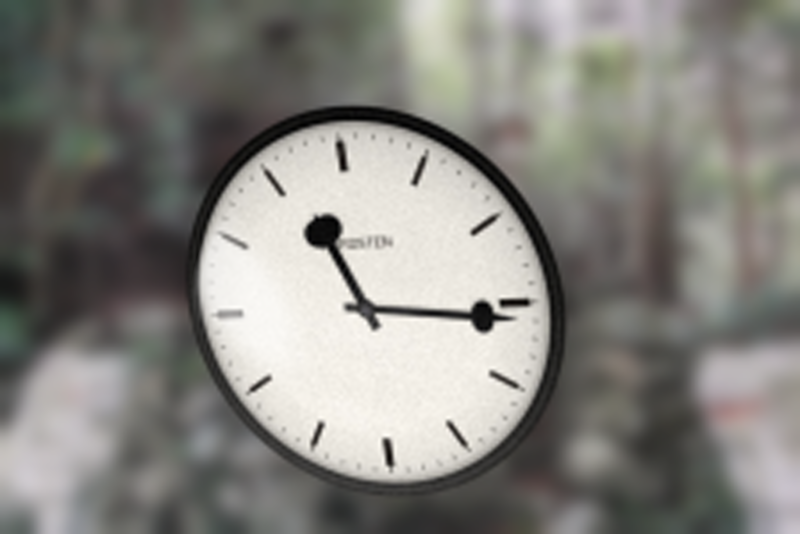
11:16
